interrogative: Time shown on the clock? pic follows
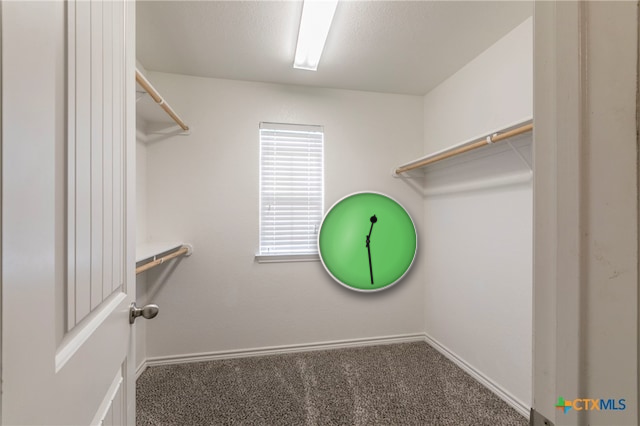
12:29
